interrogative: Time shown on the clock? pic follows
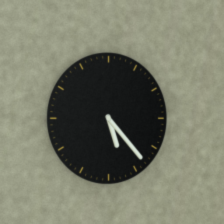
5:23
